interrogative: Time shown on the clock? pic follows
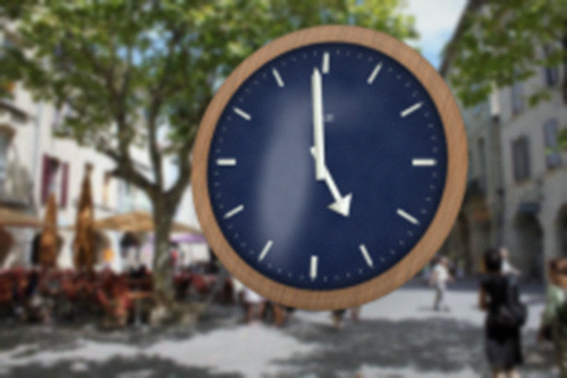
4:59
